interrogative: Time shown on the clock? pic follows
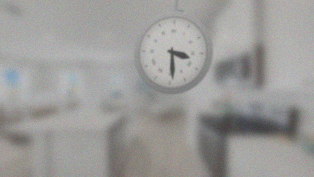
3:29
